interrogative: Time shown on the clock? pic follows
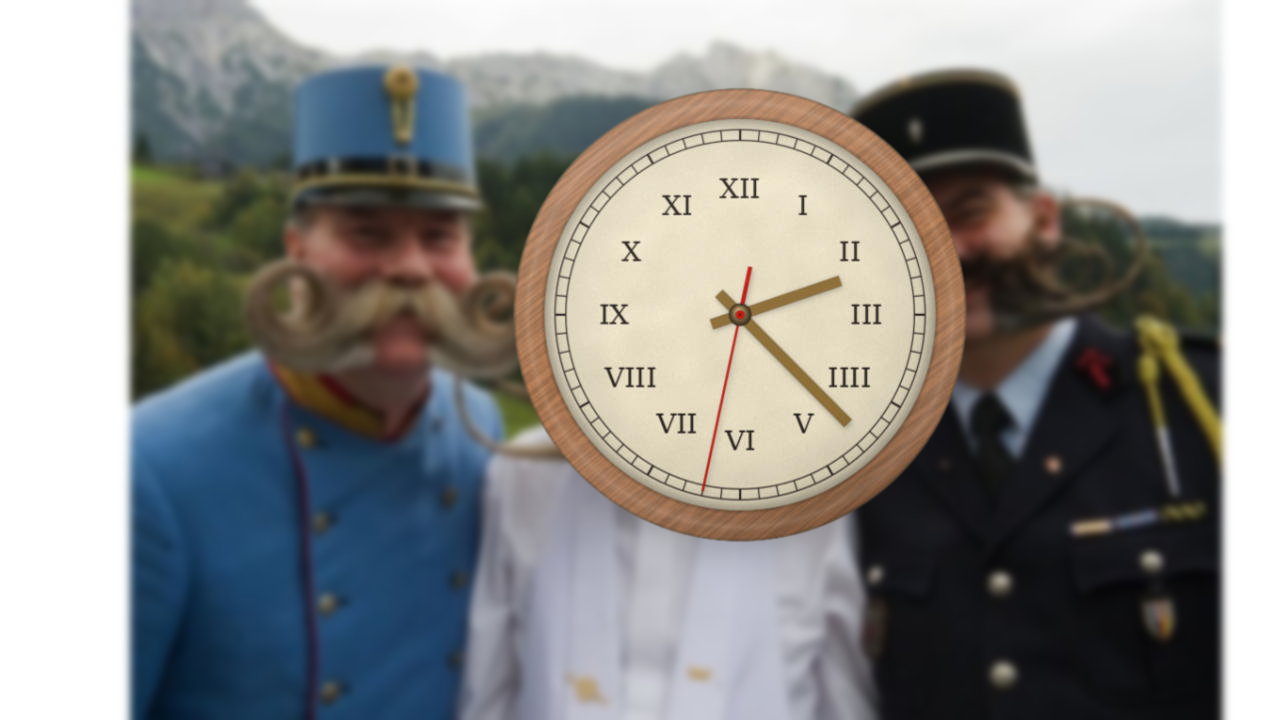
2:22:32
